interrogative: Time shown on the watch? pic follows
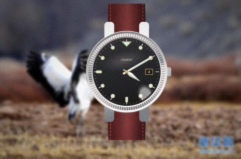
4:10
